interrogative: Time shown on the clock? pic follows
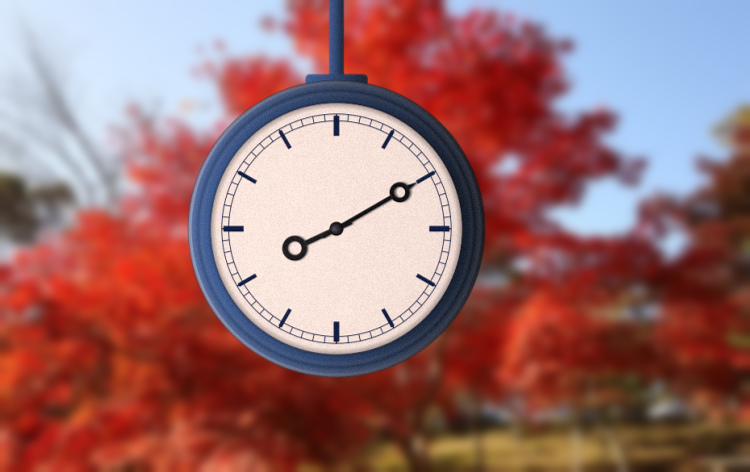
8:10
